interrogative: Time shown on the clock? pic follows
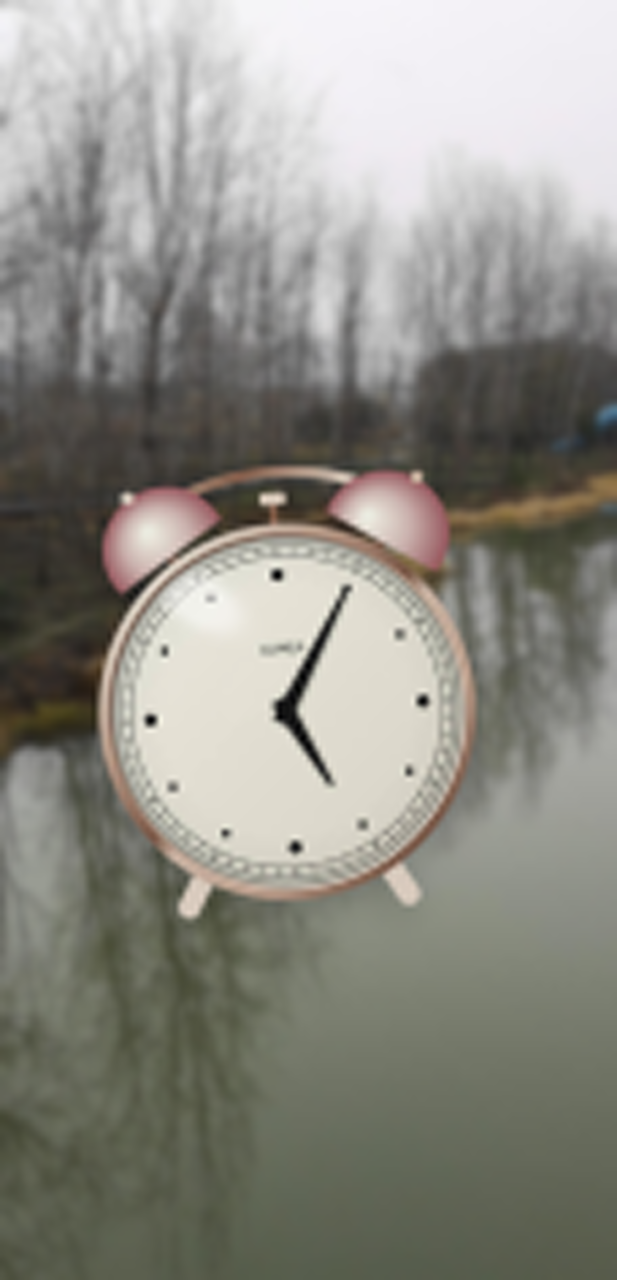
5:05
